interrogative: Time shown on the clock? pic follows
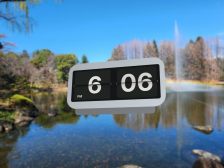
6:06
